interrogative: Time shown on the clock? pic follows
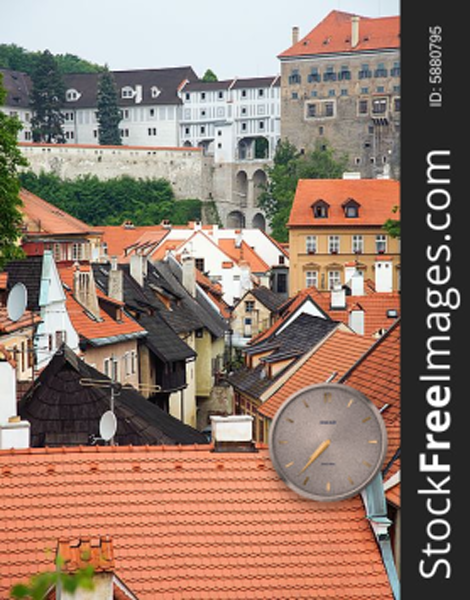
7:37
